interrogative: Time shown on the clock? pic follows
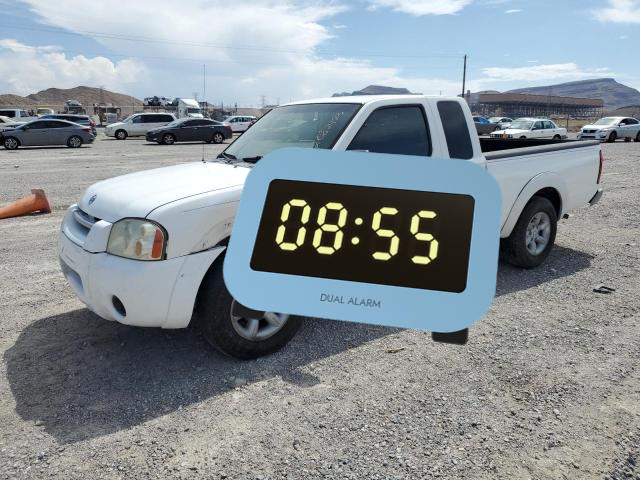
8:55
